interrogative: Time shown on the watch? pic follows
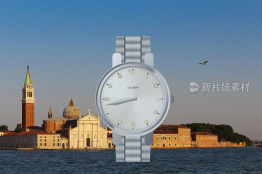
8:43
